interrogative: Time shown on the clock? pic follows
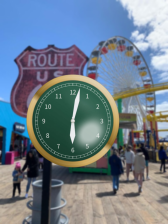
6:02
